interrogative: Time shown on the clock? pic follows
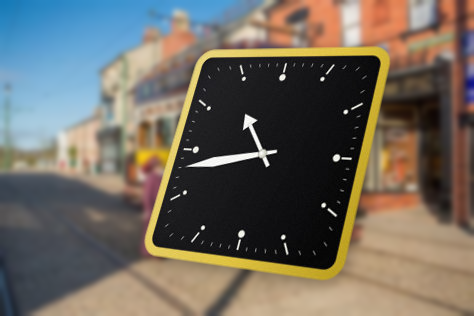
10:43
